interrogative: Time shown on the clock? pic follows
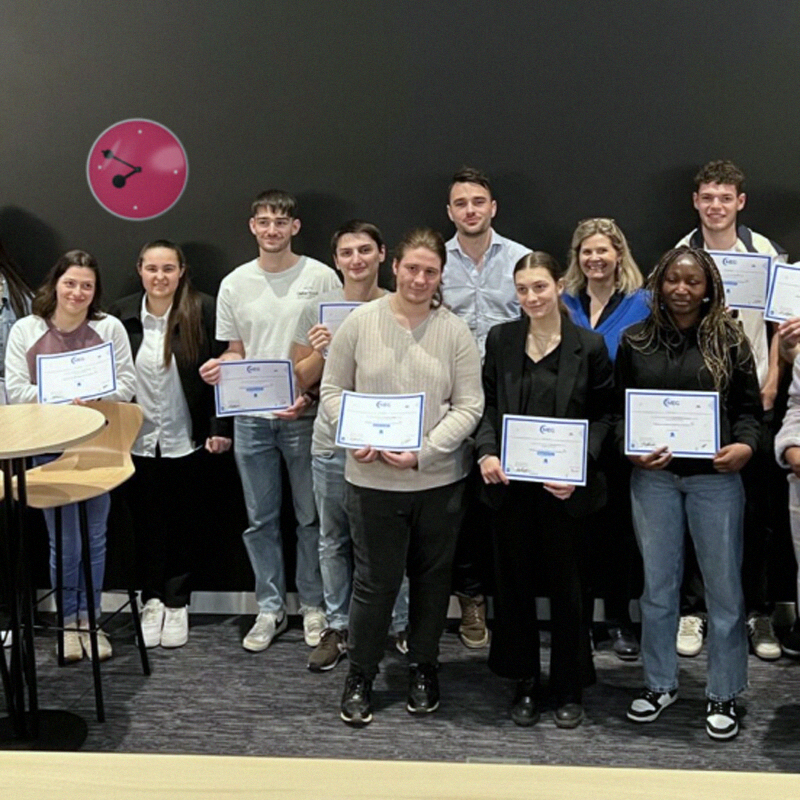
7:49
